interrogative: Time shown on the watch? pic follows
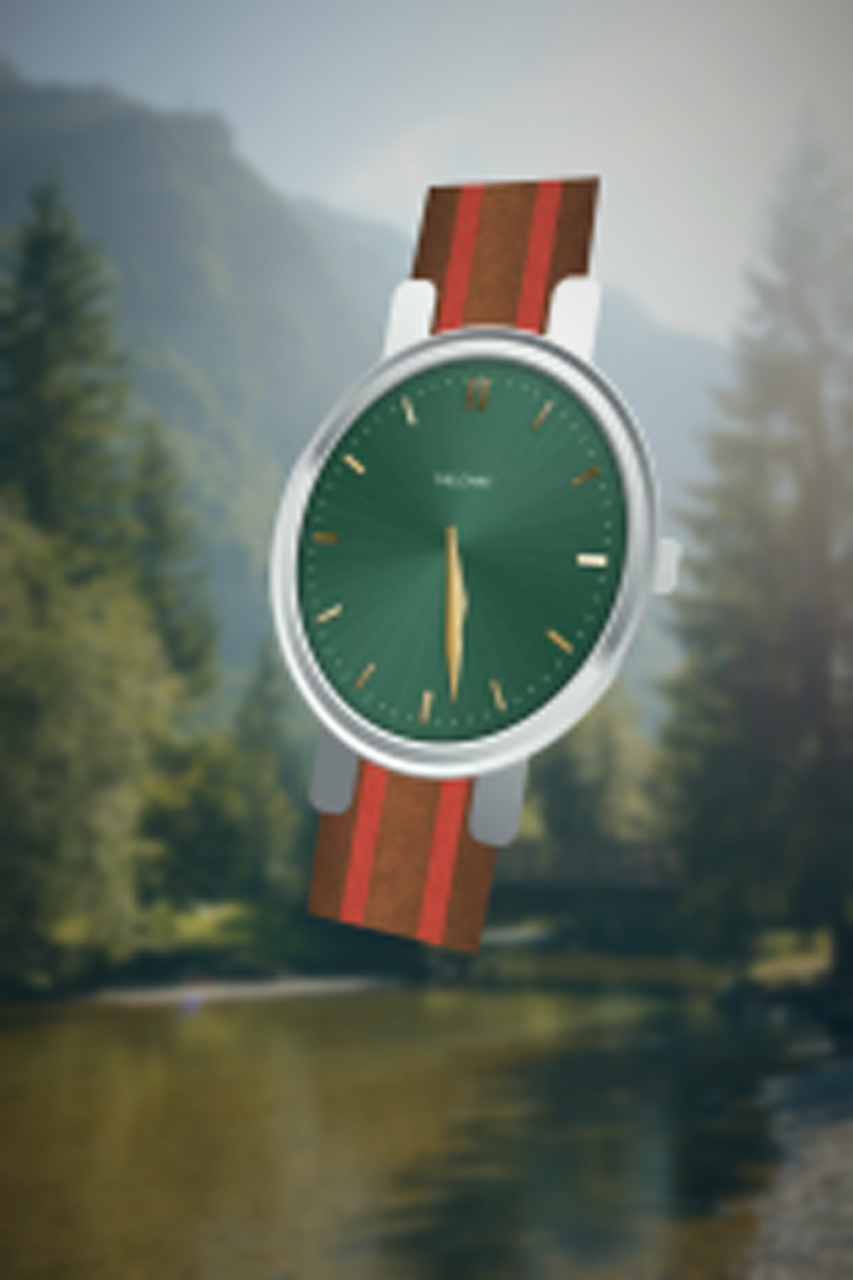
5:28
